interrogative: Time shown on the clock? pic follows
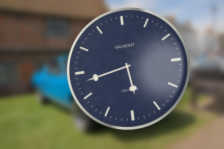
5:43
